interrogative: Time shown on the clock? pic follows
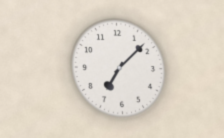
7:08
